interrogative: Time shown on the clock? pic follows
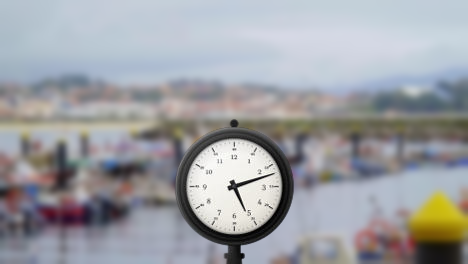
5:12
